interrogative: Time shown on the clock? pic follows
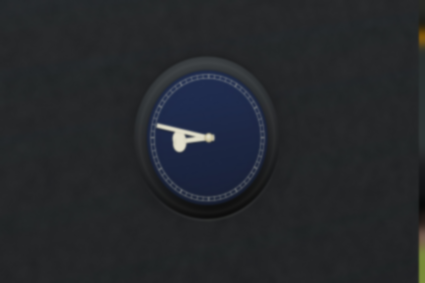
8:47
